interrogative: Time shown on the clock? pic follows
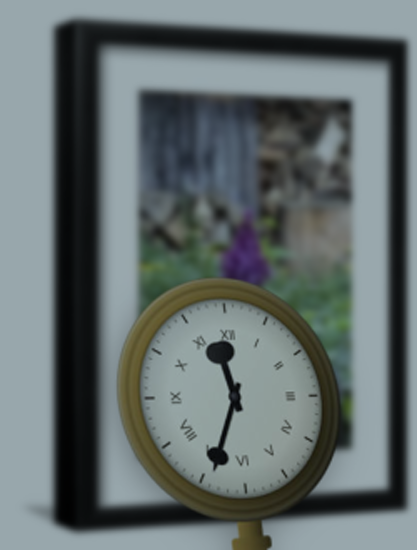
11:34
